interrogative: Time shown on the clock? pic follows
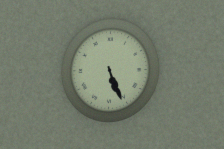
5:26
